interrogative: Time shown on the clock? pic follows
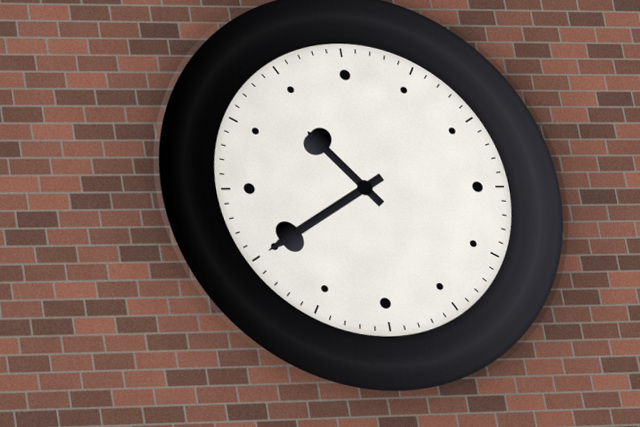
10:40
